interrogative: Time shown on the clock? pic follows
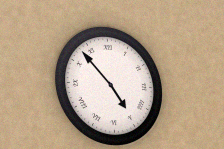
4:53
